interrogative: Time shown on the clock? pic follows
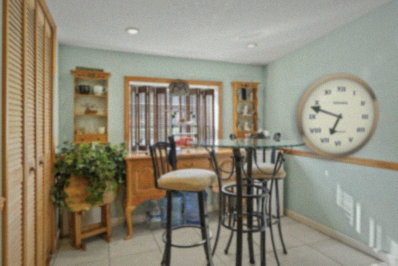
6:48
